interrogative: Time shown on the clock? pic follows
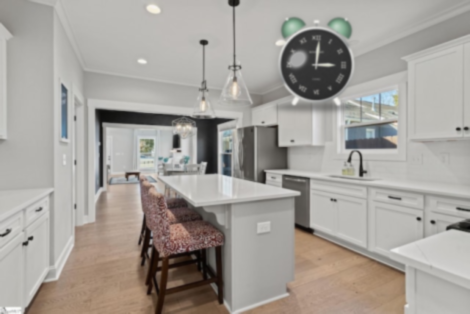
3:01
